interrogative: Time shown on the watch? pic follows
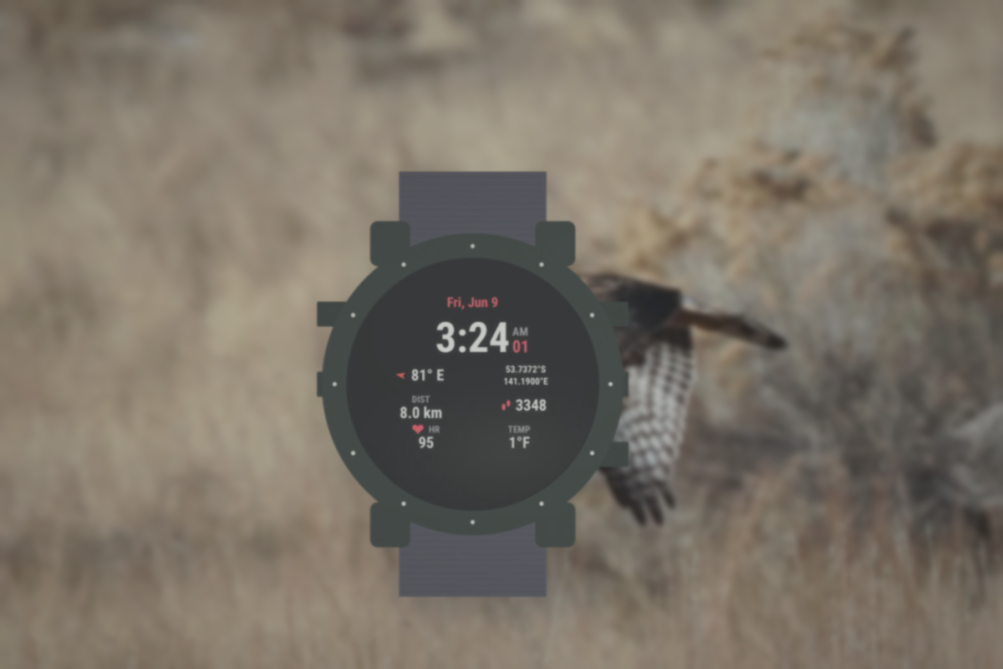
3:24:01
